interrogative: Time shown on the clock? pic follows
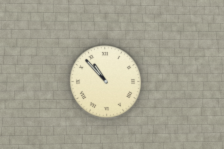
10:53
